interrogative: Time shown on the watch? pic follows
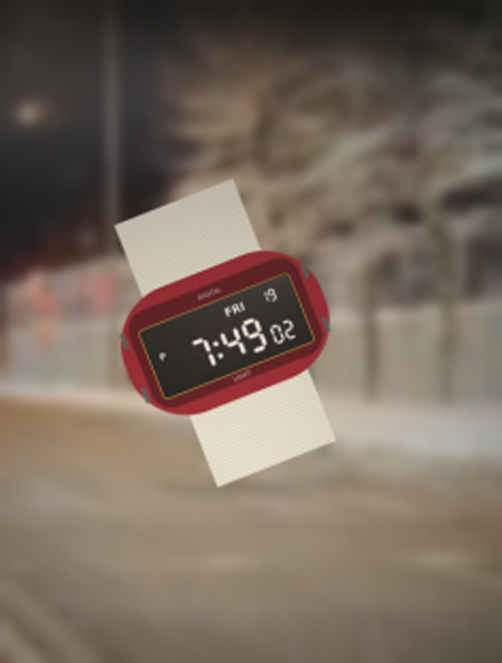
7:49:02
